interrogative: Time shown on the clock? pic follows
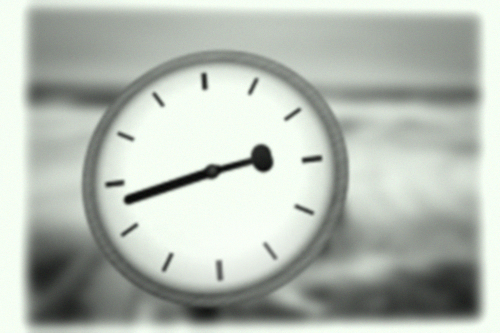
2:43
